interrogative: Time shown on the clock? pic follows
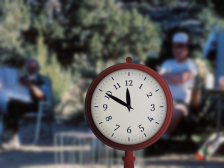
11:50
